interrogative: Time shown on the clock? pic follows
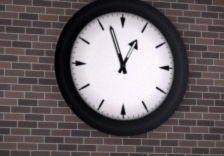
12:57
